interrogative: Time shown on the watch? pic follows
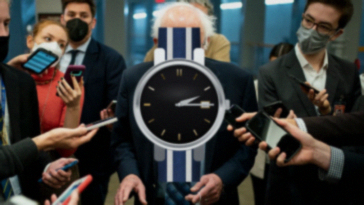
2:15
